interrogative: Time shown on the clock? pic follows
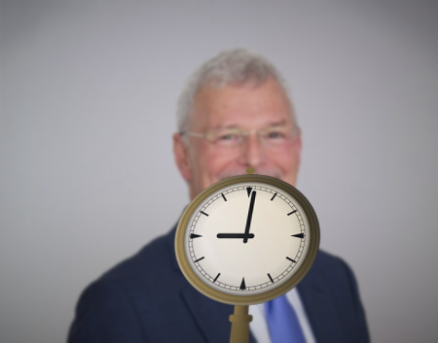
9:01
